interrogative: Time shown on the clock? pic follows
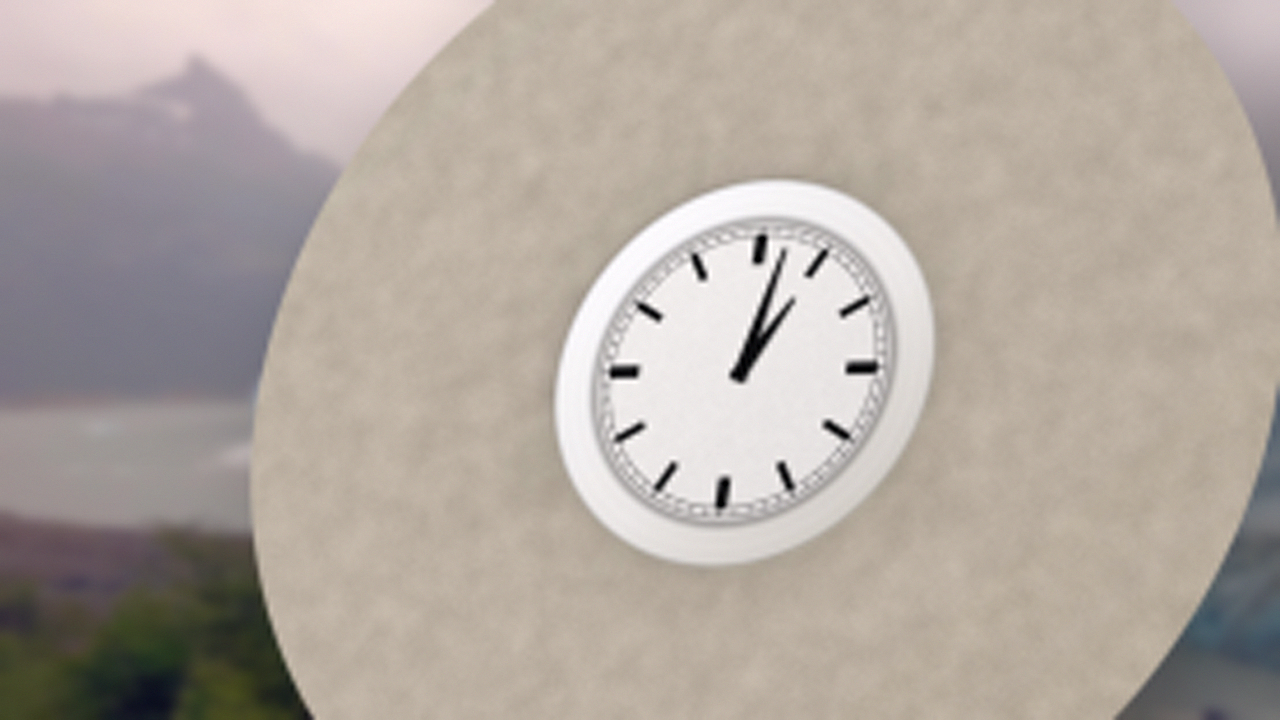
1:02
